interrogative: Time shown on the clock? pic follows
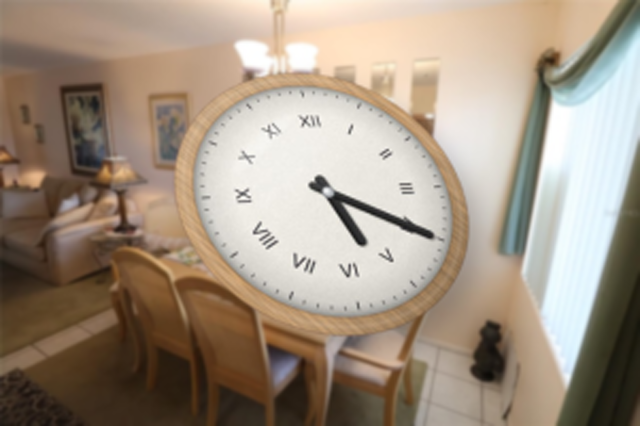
5:20
